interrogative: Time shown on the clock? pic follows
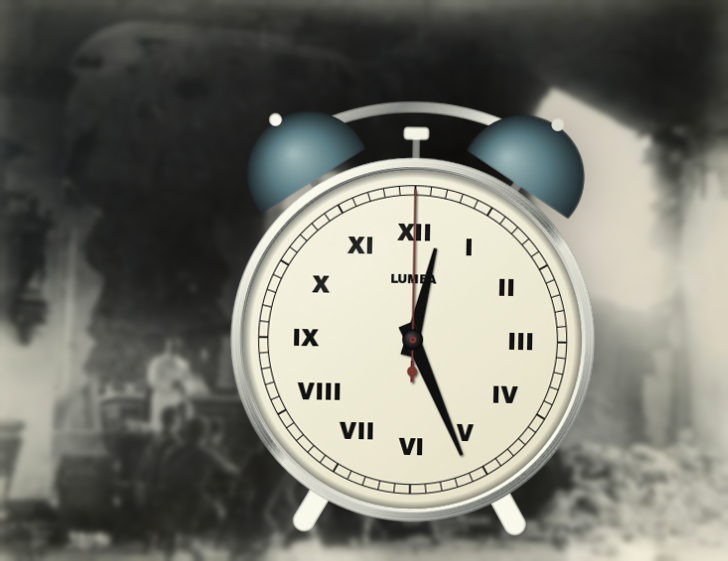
12:26:00
